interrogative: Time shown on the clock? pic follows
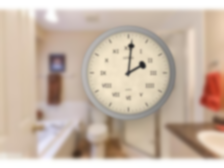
2:01
